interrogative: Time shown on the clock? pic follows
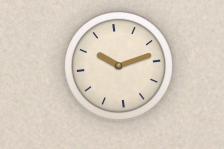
10:13
